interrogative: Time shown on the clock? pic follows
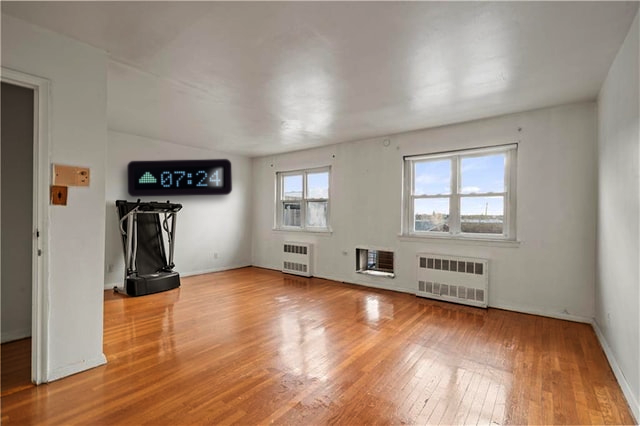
7:24
